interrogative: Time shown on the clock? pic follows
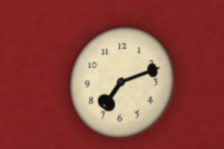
7:12
